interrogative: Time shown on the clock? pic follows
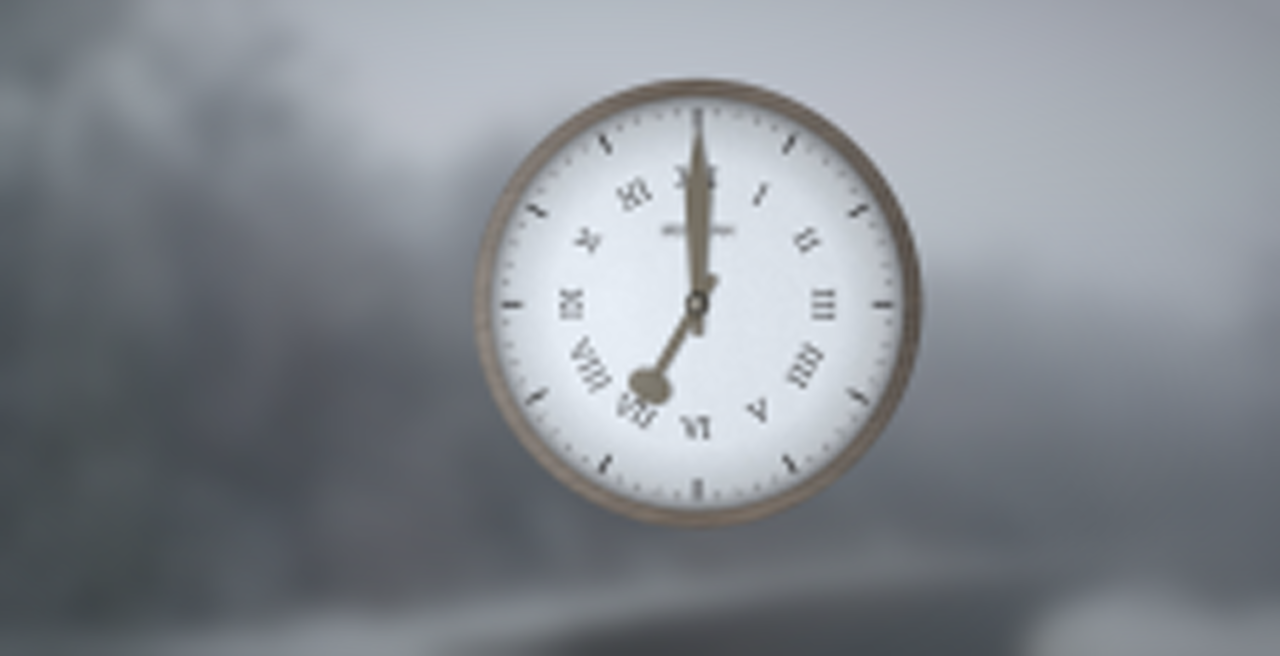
7:00
